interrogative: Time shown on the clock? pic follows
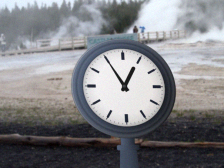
12:55
